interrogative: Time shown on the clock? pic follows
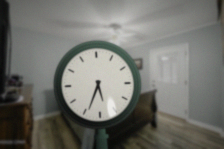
5:34
